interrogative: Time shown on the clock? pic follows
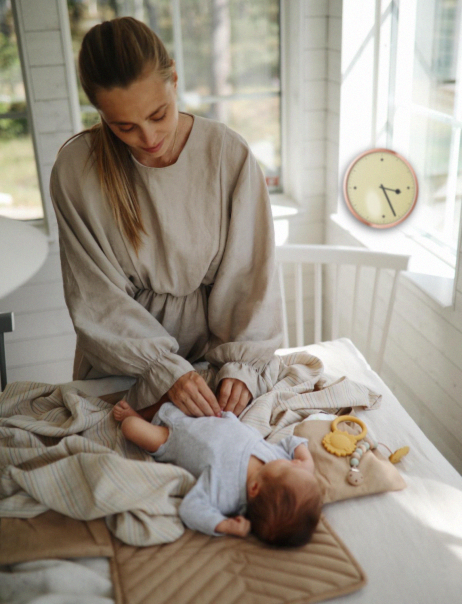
3:26
